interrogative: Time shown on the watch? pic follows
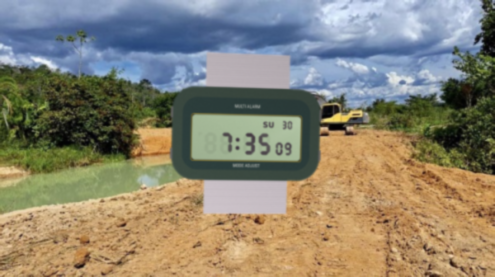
7:35:09
